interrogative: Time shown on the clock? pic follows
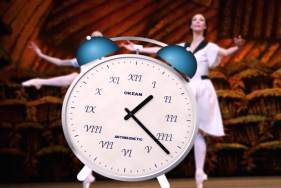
1:22
